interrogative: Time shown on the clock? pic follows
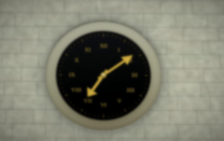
7:09
